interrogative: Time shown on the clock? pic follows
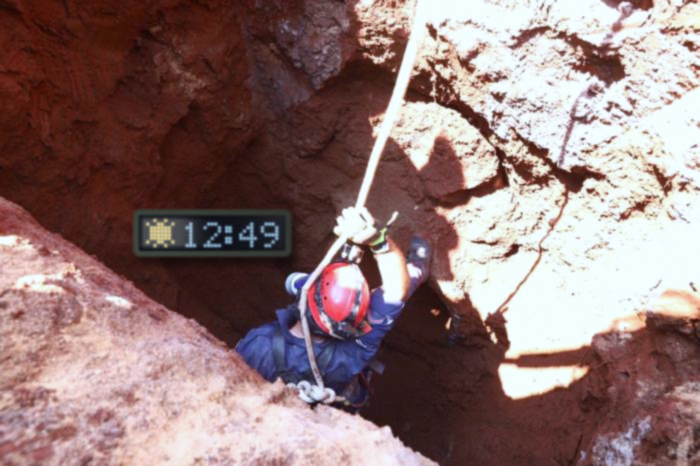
12:49
